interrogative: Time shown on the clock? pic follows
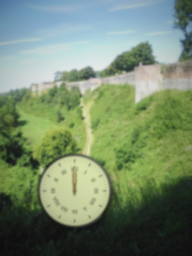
12:00
